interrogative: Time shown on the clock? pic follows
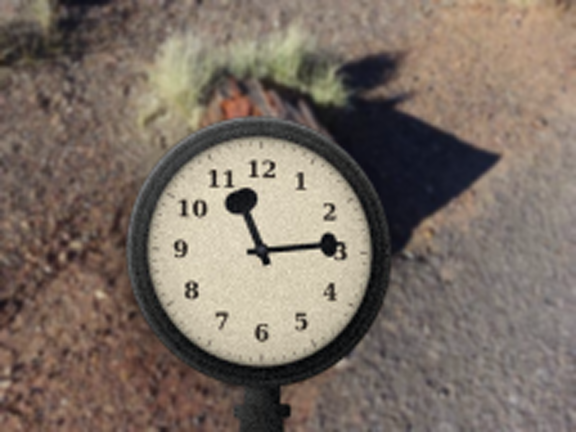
11:14
